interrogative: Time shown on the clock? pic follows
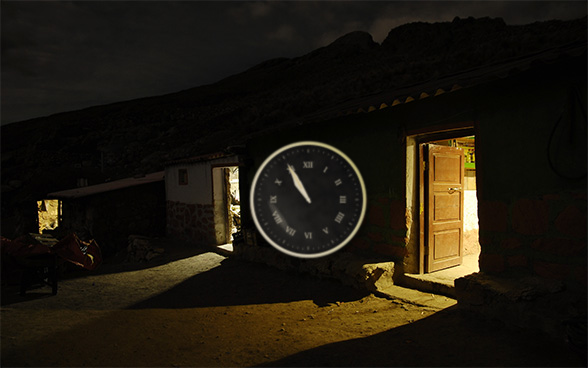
10:55
